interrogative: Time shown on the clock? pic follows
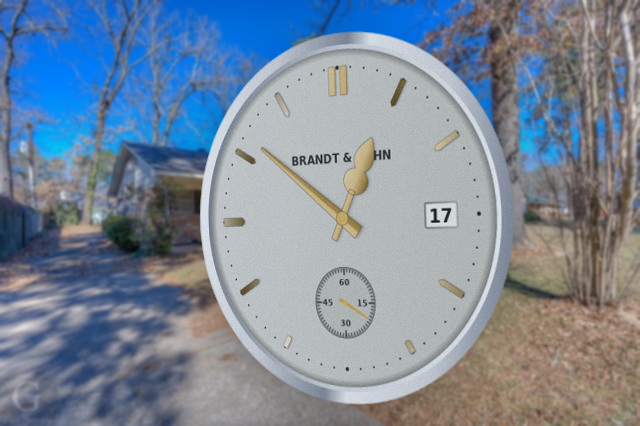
12:51:20
